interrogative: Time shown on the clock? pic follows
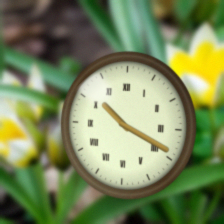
10:19
